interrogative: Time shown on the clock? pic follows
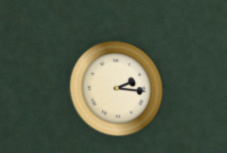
2:16
